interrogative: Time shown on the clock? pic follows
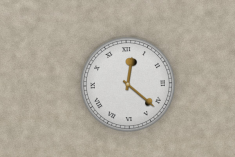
12:22
